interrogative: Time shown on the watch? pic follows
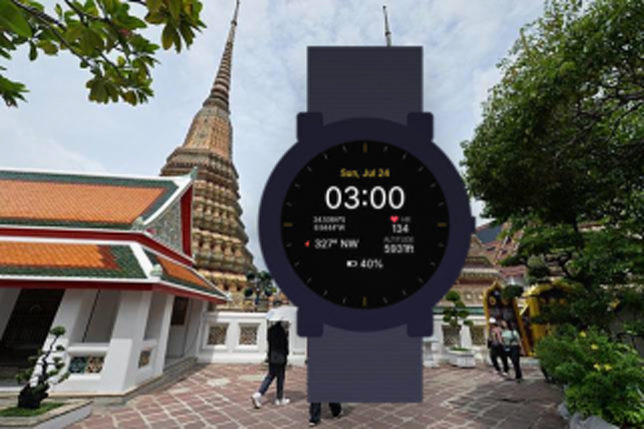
3:00
